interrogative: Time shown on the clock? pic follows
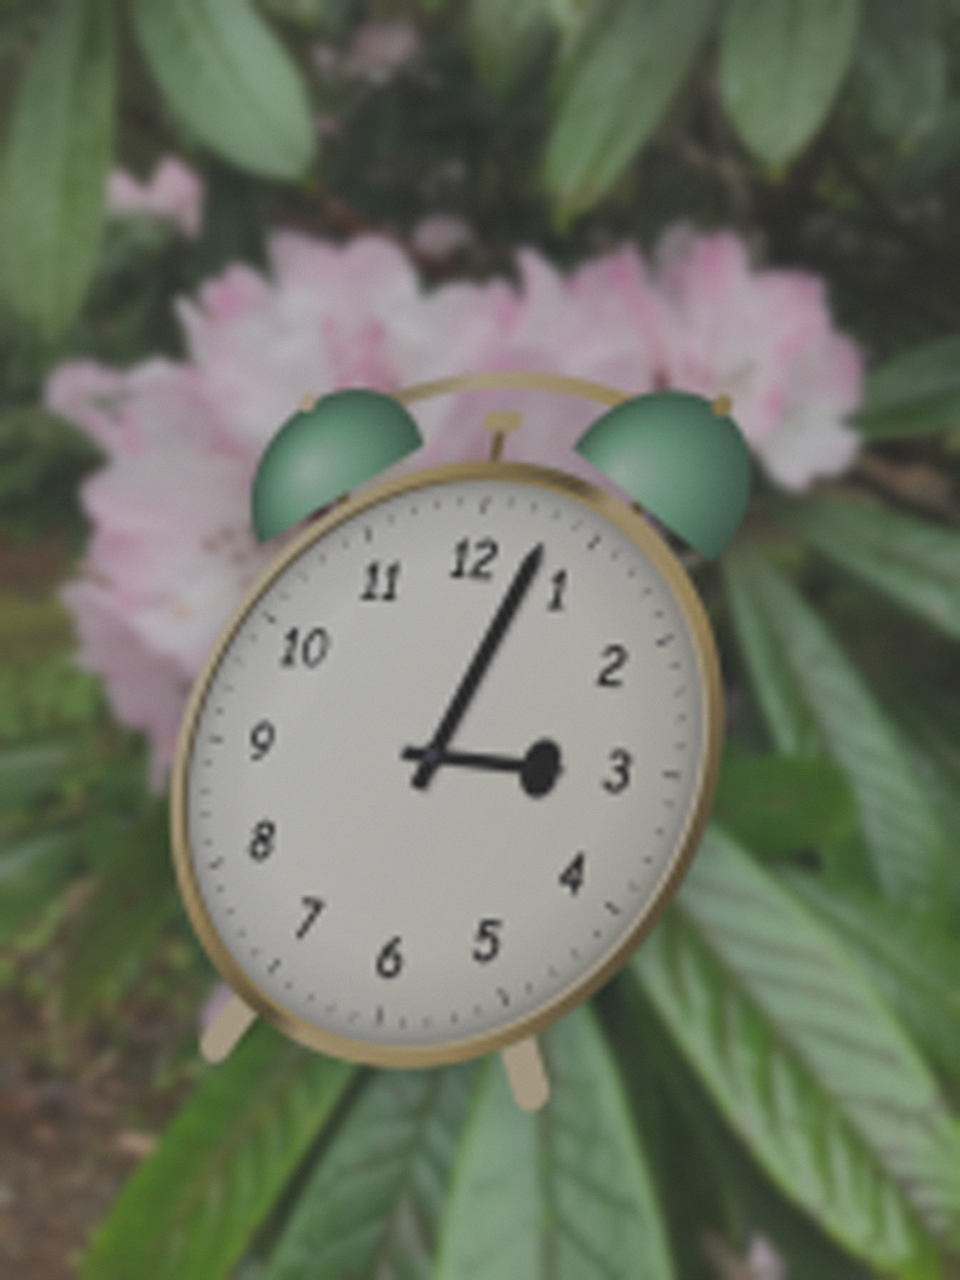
3:03
